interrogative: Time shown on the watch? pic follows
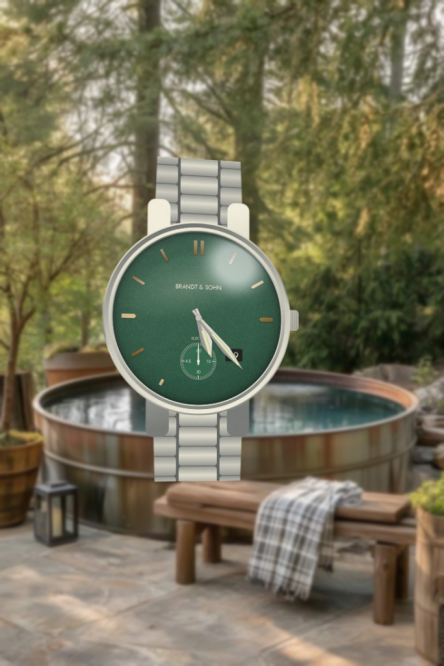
5:23
